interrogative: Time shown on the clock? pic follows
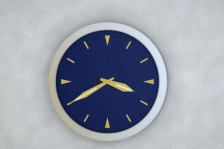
3:40
